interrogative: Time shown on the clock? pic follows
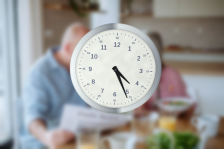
4:26
